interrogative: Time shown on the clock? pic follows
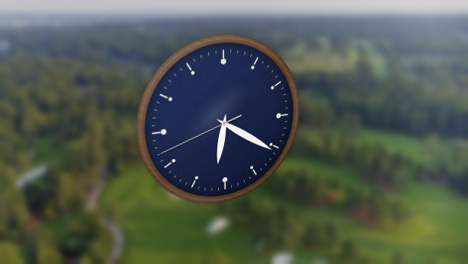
6:20:42
